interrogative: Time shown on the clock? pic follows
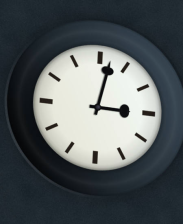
3:02
